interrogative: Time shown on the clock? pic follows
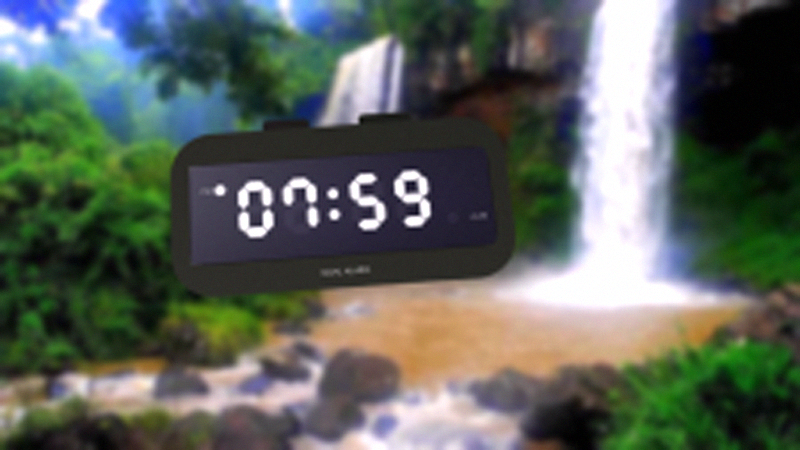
7:59
